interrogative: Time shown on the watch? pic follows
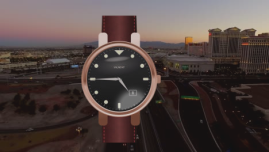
4:45
